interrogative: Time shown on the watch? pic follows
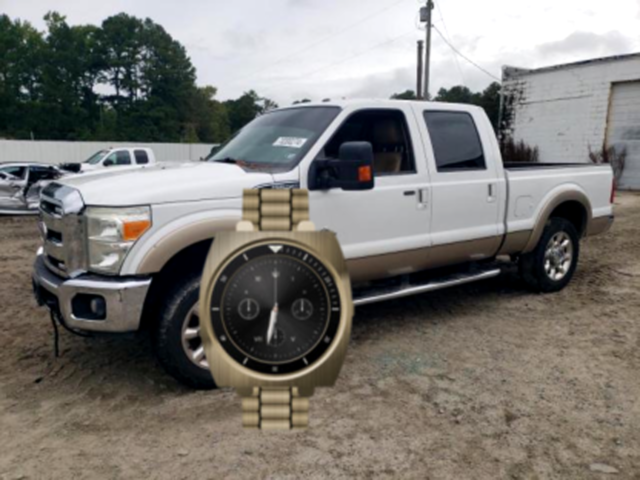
6:32
